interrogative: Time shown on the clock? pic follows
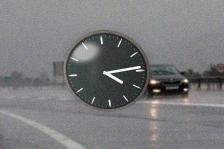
4:14
